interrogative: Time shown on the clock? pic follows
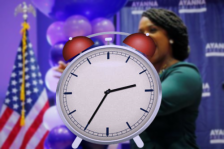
2:35
